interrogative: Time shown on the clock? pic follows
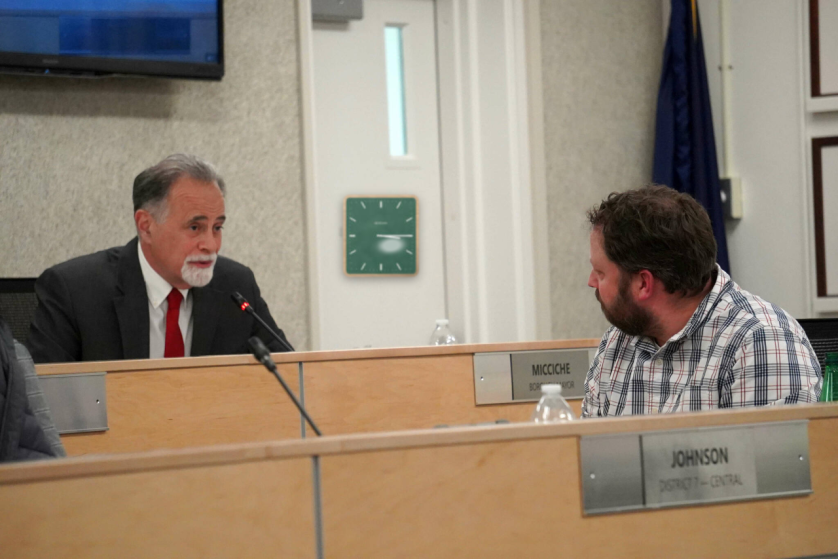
3:15
